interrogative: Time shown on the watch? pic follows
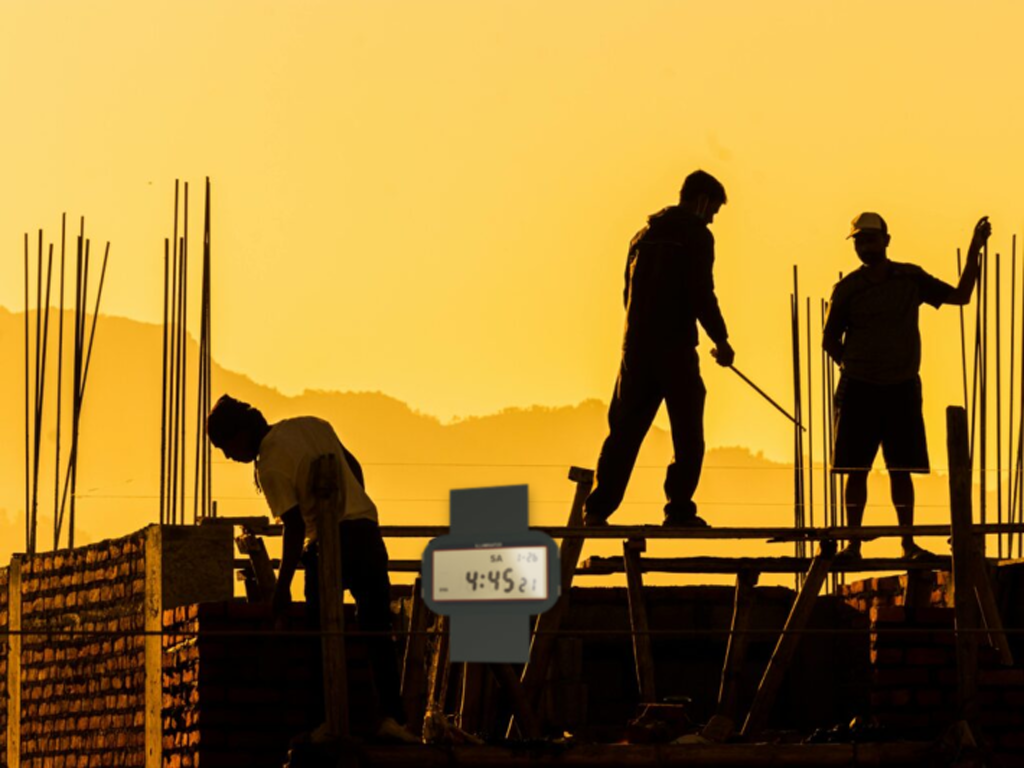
4:45:21
